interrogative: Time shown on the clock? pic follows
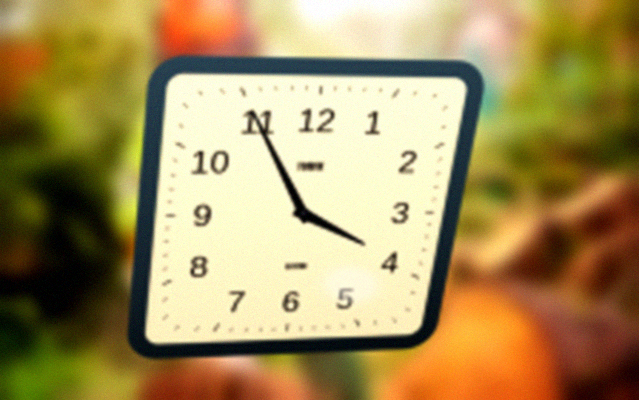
3:55
